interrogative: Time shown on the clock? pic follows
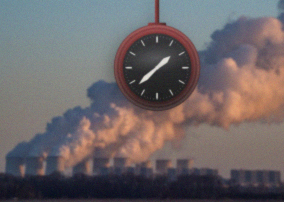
1:38
